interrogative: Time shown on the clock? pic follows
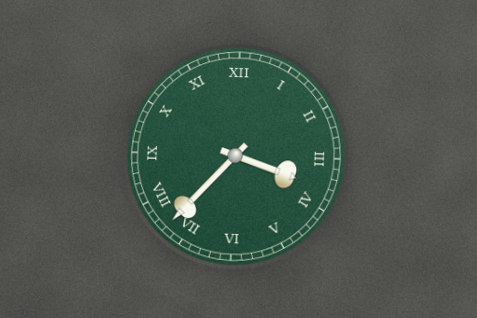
3:37
